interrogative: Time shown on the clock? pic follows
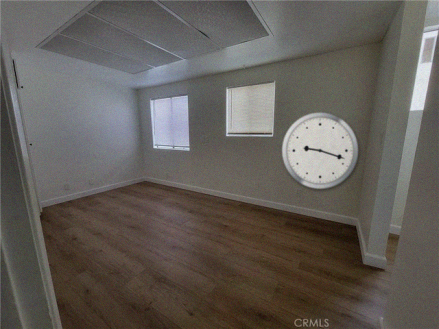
9:18
